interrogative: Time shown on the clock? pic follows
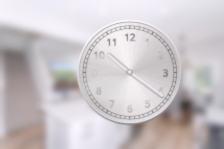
10:21
